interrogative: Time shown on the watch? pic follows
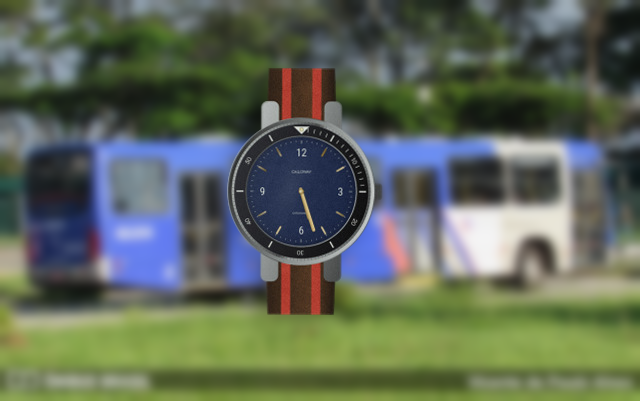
5:27
